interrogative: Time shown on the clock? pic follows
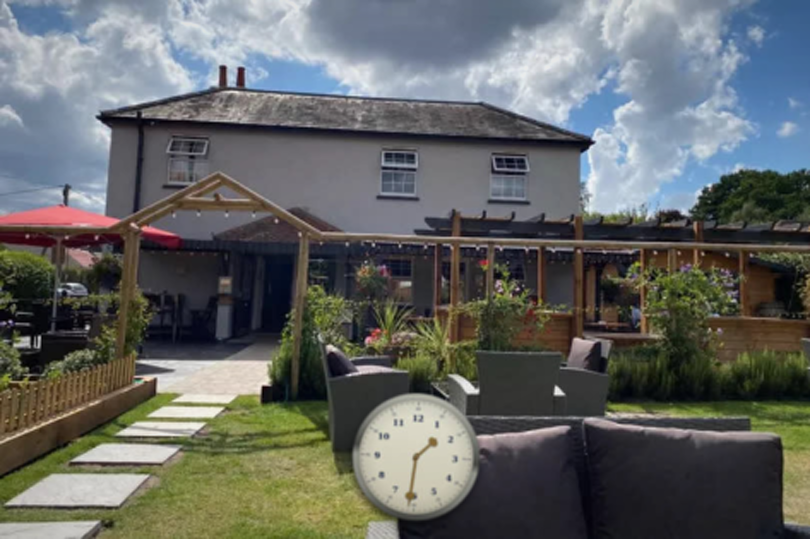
1:31
